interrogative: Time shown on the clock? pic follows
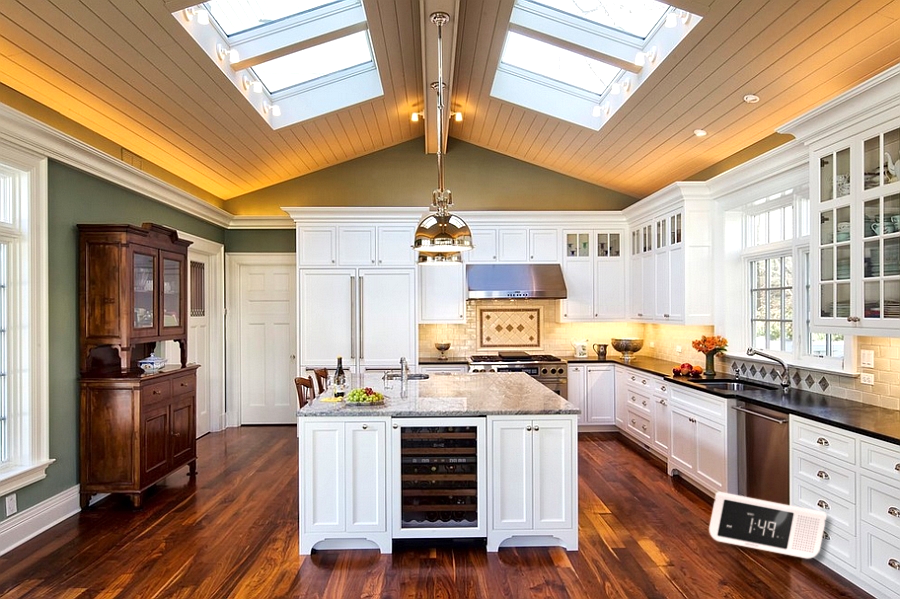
1:49
